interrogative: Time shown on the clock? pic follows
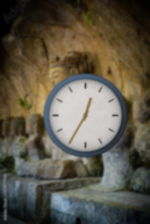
12:35
